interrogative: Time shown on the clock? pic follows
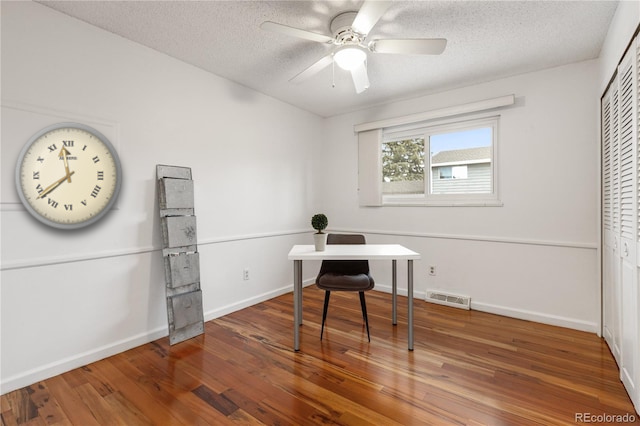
11:39
